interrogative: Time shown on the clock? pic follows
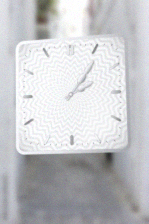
2:06
